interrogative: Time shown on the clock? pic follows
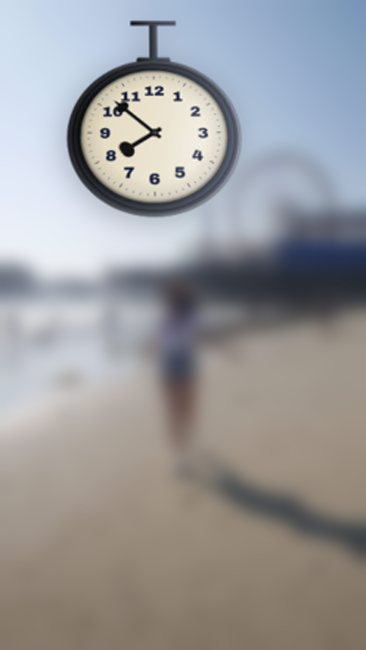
7:52
